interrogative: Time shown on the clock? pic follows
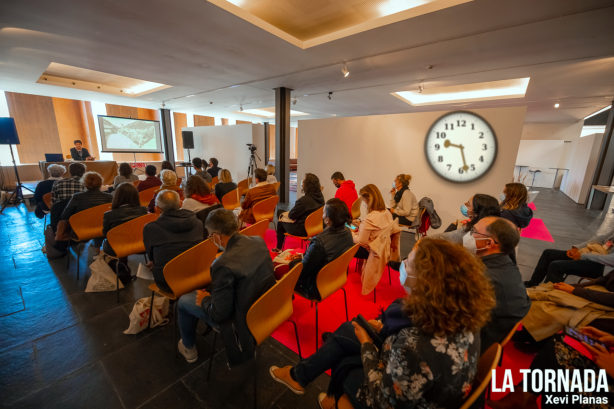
9:28
